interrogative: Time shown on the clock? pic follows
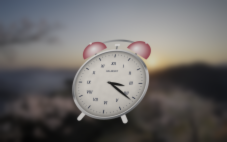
3:21
